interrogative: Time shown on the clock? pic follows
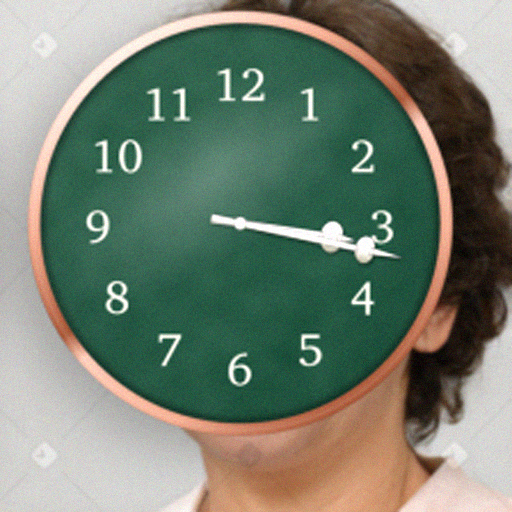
3:17
